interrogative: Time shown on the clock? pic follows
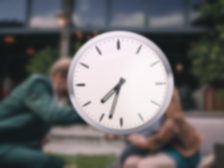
7:33
